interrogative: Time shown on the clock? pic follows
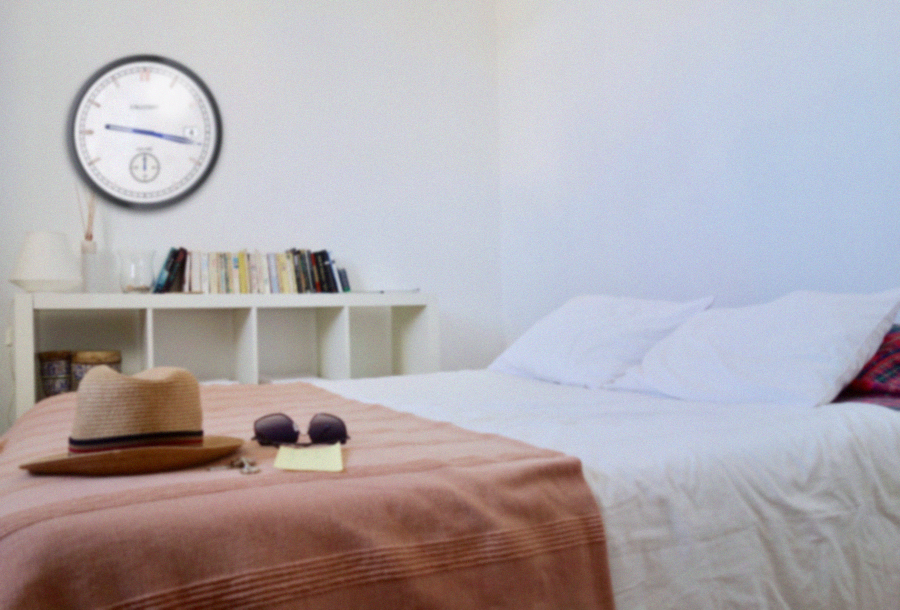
9:17
